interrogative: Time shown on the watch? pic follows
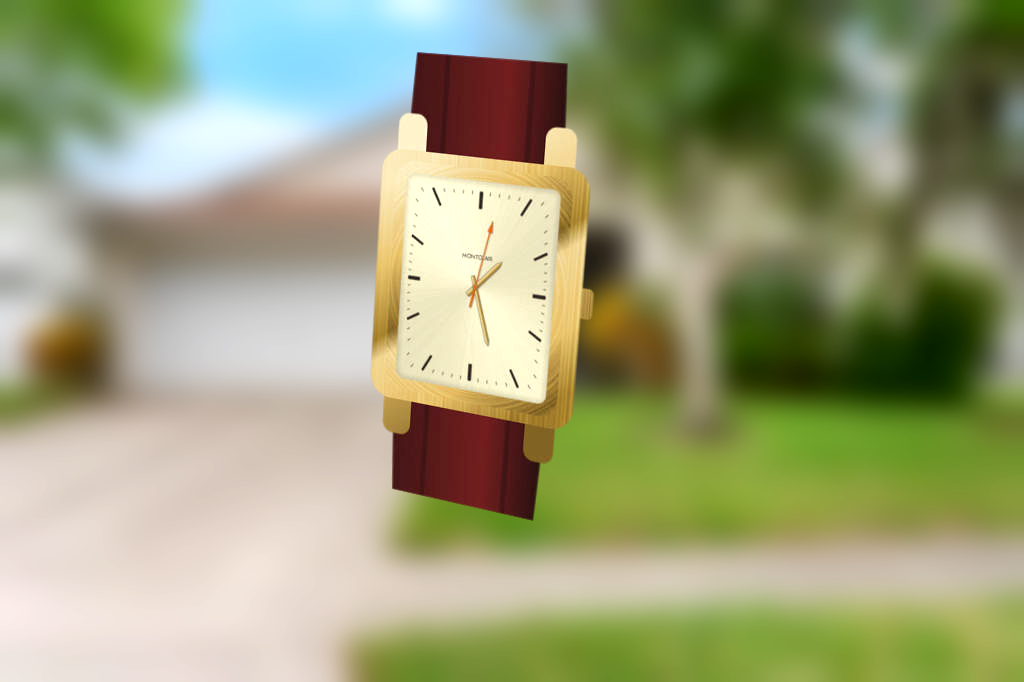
1:27:02
